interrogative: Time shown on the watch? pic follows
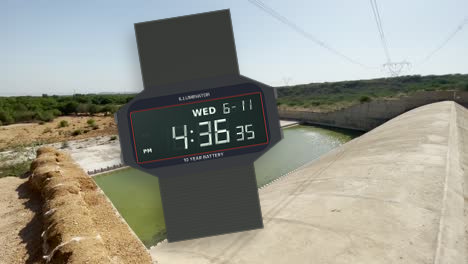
4:36:35
